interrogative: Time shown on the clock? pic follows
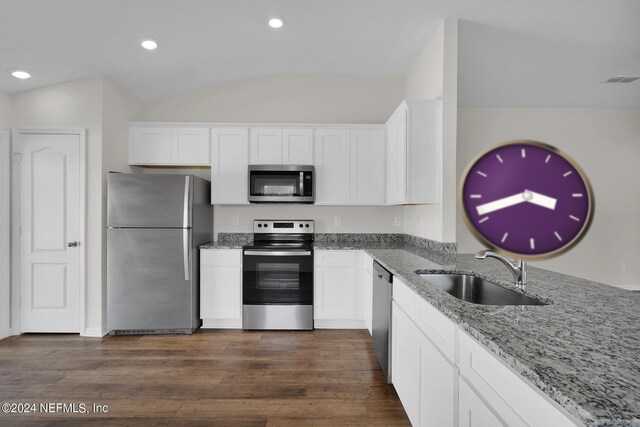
3:42
